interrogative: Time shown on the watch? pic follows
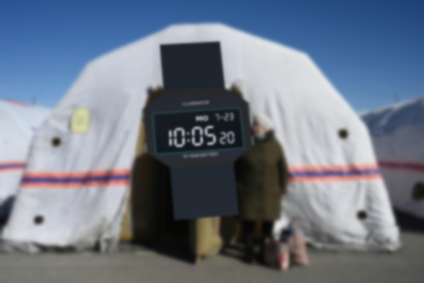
10:05:20
